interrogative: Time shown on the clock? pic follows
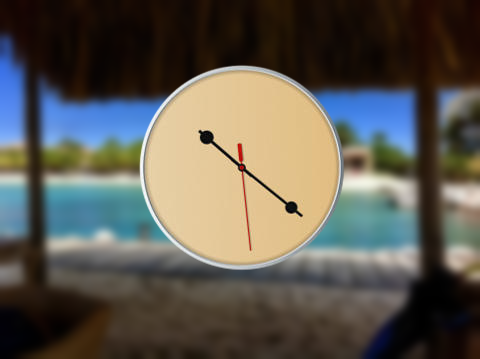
10:21:29
